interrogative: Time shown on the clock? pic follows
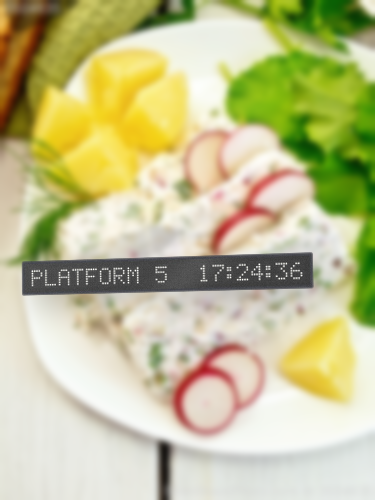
17:24:36
